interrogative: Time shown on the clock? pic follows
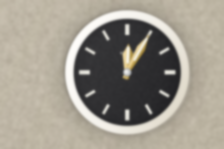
12:05
